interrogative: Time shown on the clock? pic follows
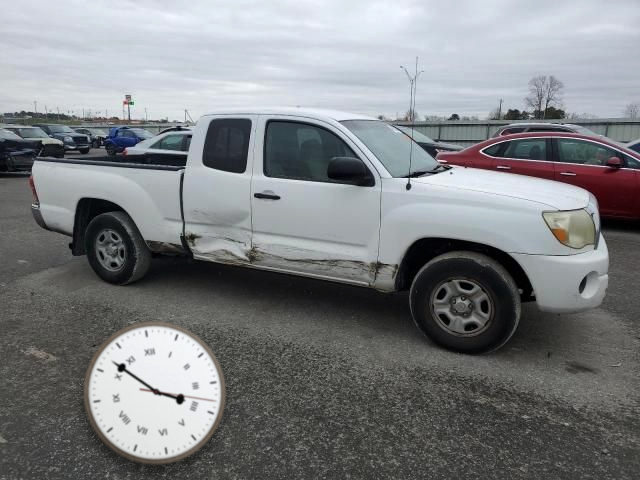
3:52:18
